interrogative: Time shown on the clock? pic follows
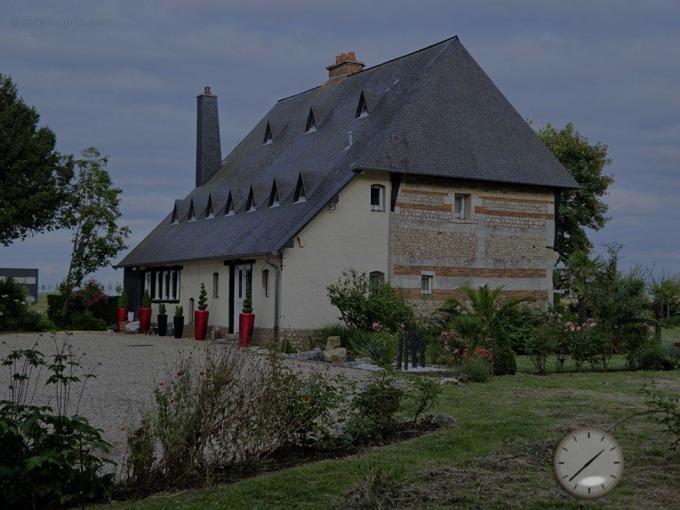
1:38
